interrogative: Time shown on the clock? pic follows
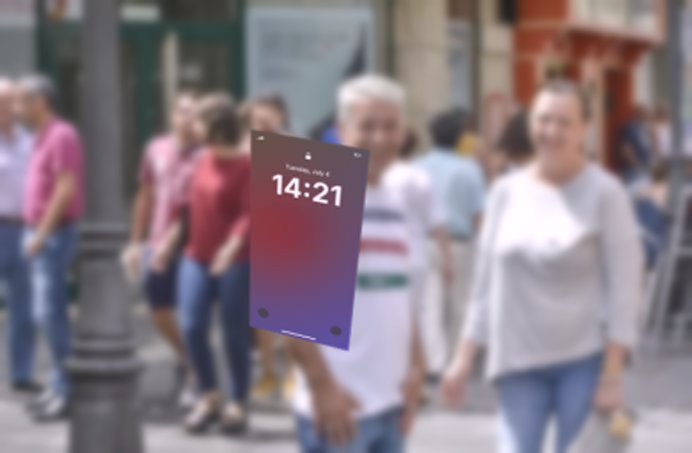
14:21
